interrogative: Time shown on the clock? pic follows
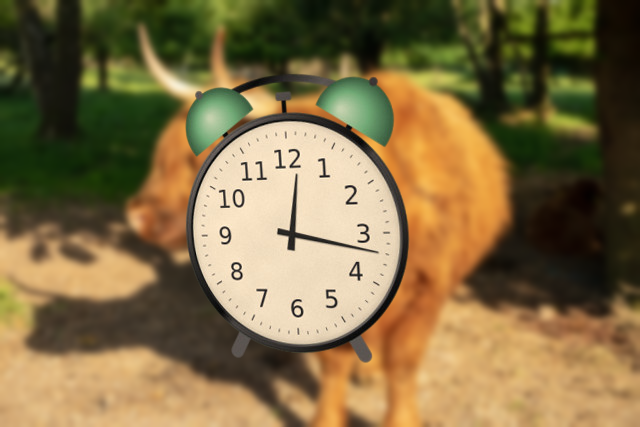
12:17
